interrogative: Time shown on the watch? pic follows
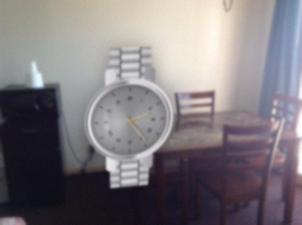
2:24
